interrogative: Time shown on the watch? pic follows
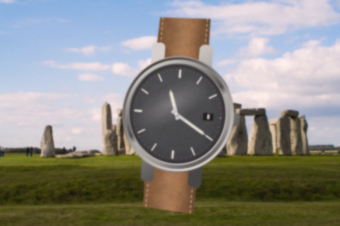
11:20
